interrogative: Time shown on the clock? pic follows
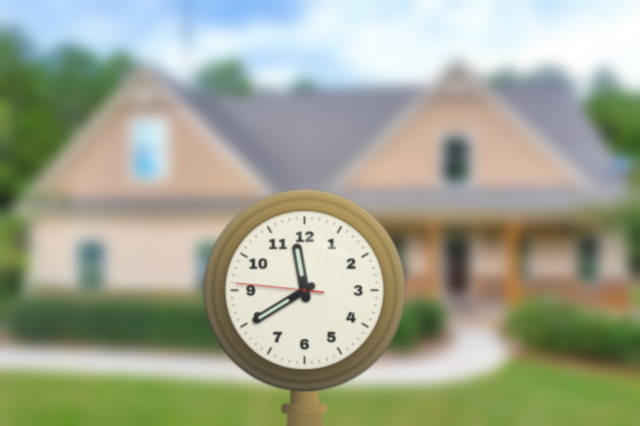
11:39:46
